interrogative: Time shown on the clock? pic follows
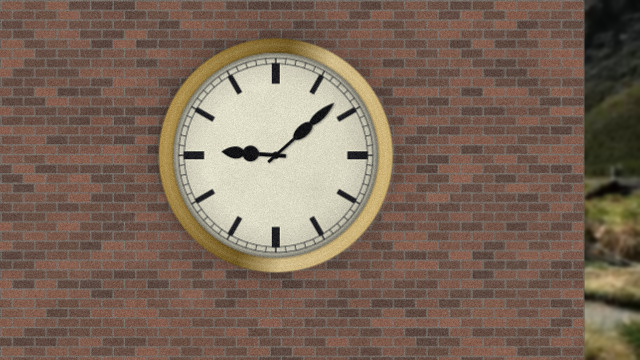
9:08
